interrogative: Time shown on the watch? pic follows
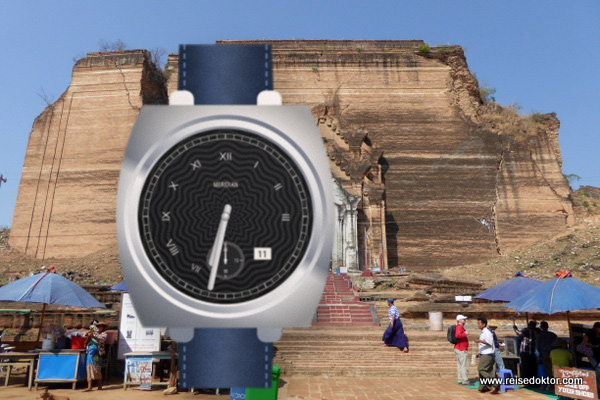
6:32
